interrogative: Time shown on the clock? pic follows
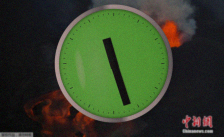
11:27
